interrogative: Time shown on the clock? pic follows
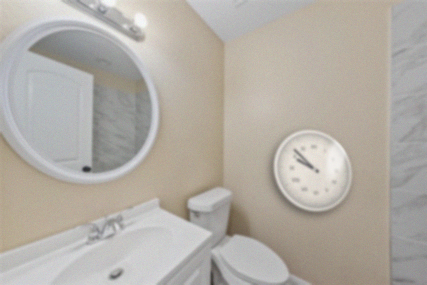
9:52
